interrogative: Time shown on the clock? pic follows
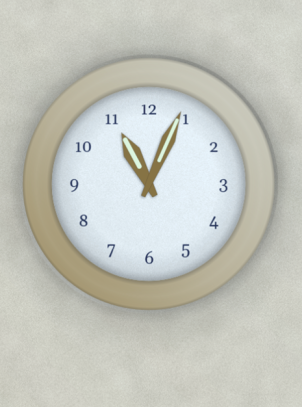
11:04
